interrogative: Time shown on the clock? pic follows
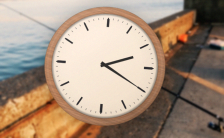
2:20
